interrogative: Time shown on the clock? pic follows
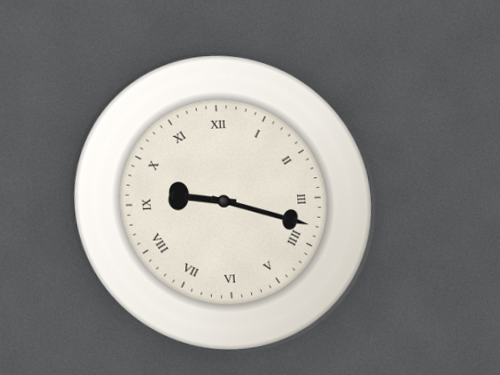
9:18
